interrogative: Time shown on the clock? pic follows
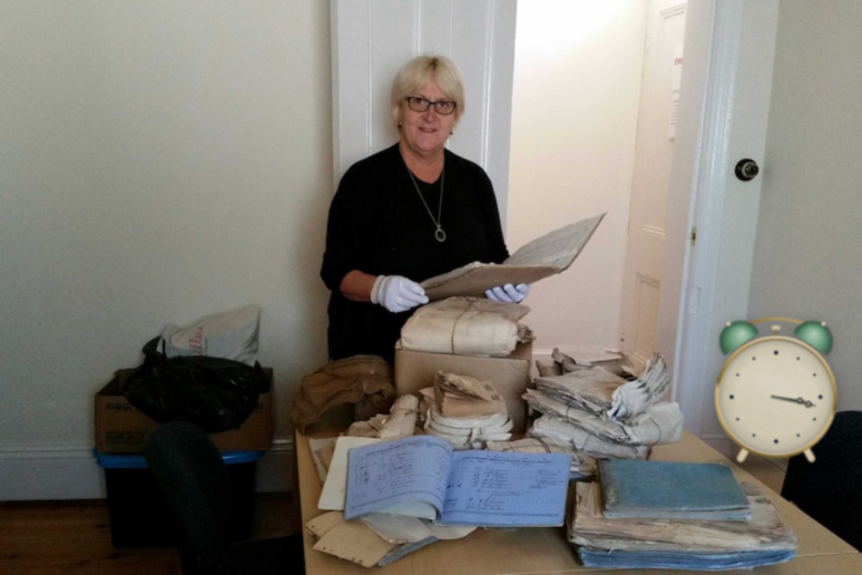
3:17
